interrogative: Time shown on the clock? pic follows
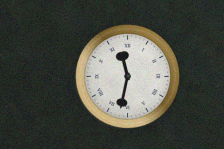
11:32
